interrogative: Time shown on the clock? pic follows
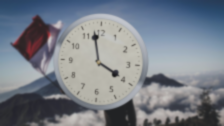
3:58
